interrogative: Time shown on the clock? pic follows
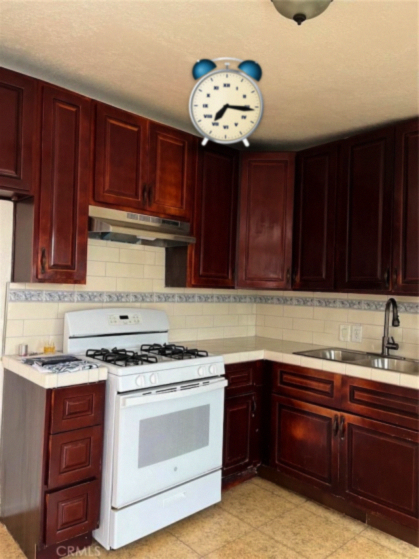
7:16
